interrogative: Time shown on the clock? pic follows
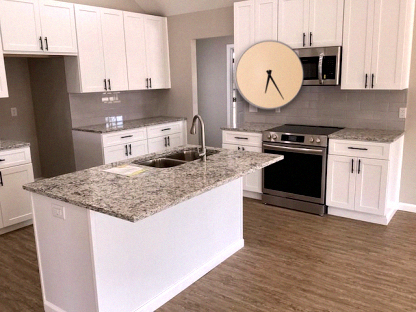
6:25
